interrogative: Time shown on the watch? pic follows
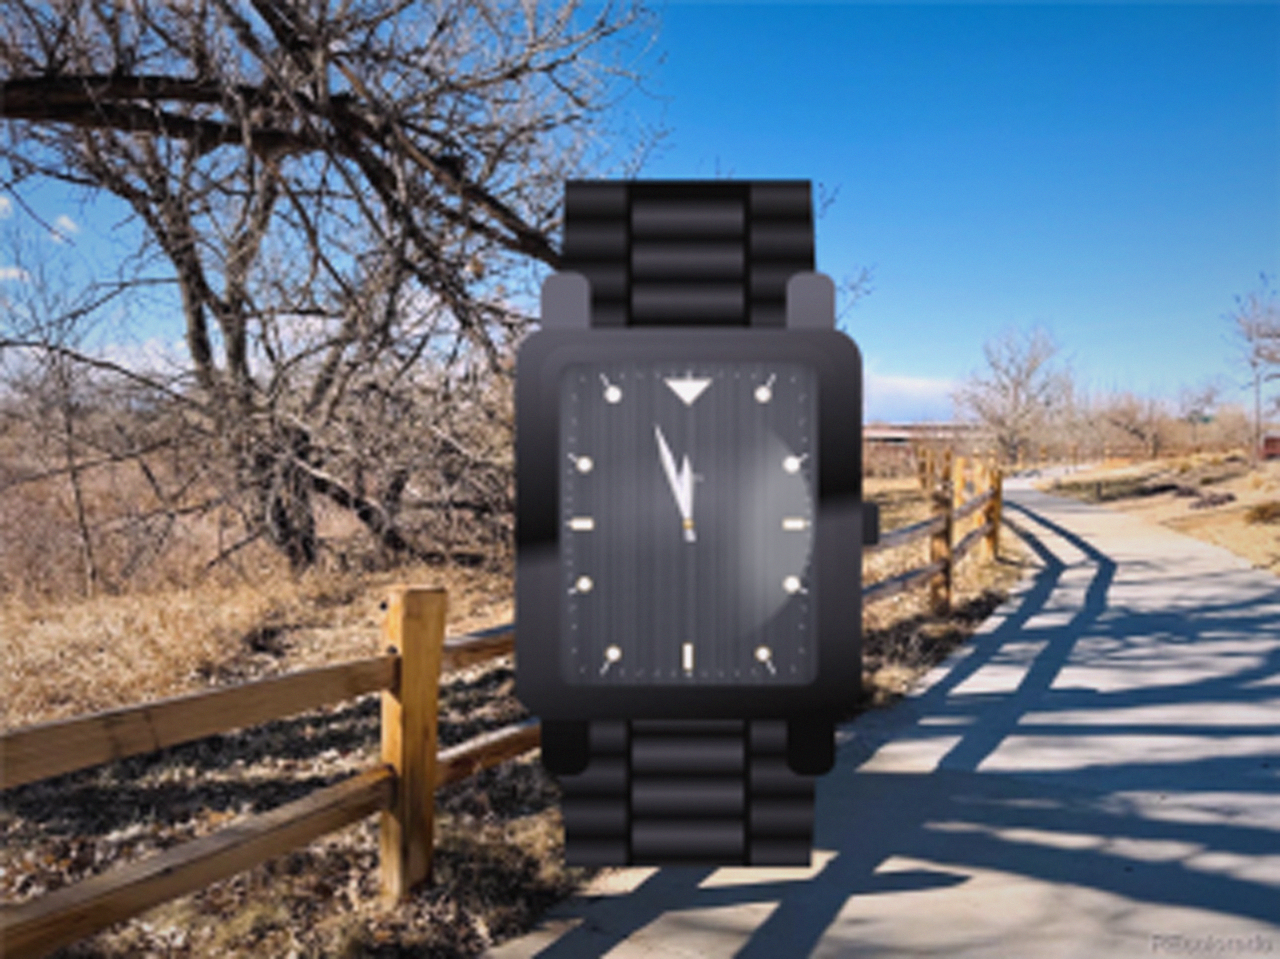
11:57
